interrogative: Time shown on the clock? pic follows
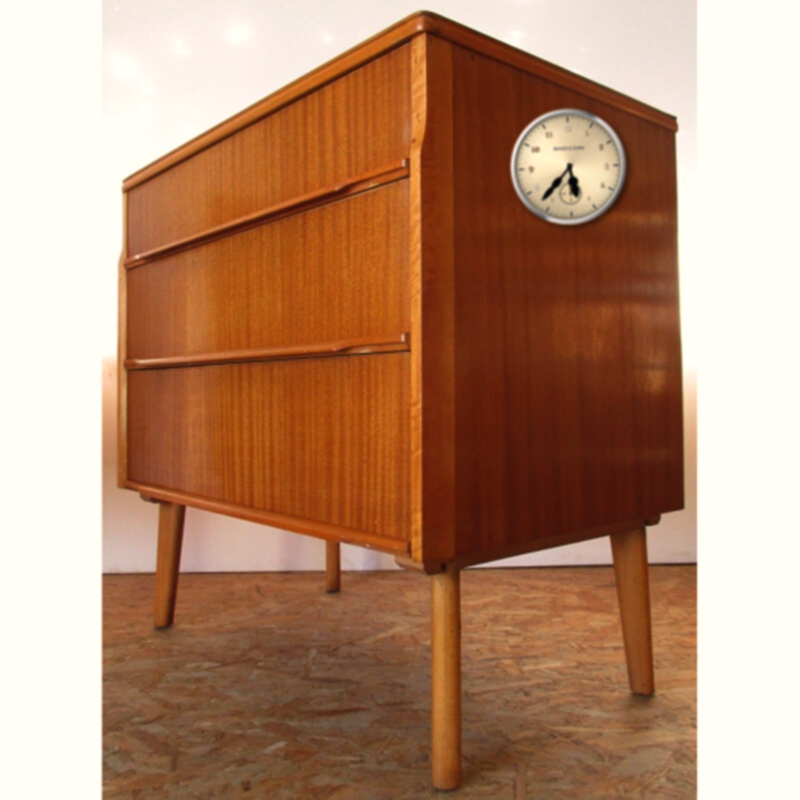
5:37
